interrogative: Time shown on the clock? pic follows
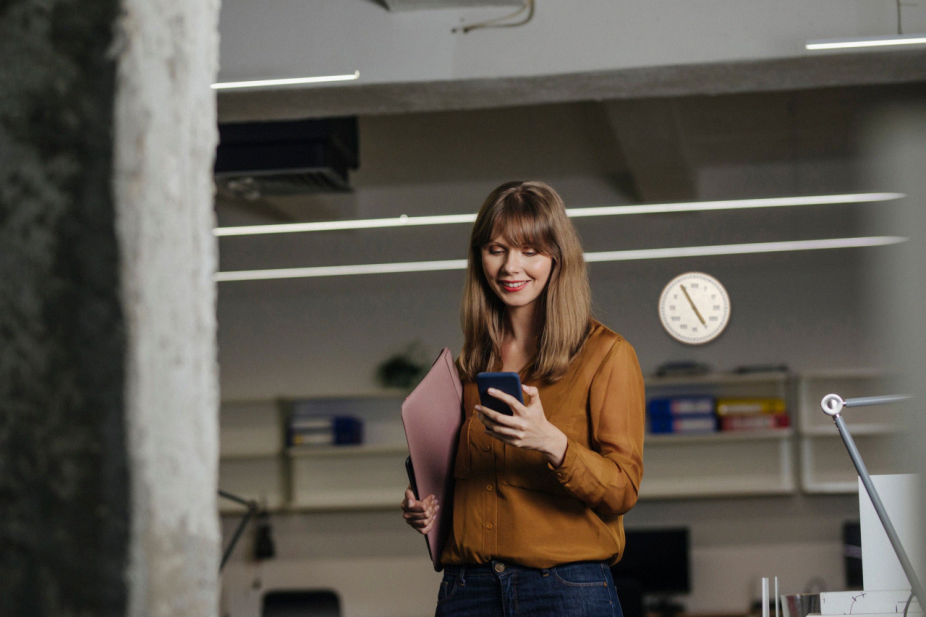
4:55
